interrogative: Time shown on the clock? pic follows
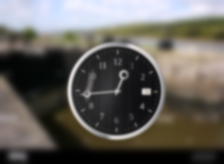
12:44
